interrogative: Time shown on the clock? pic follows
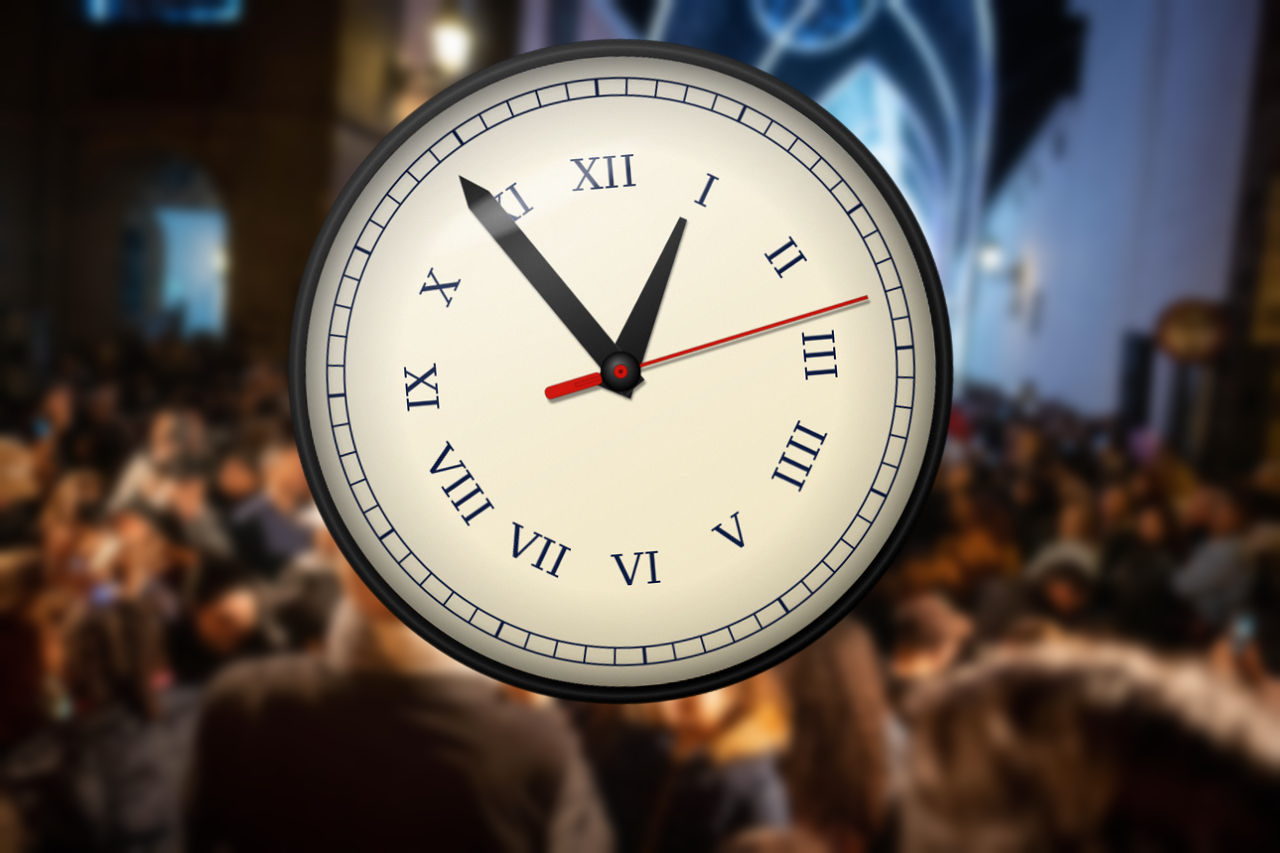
12:54:13
